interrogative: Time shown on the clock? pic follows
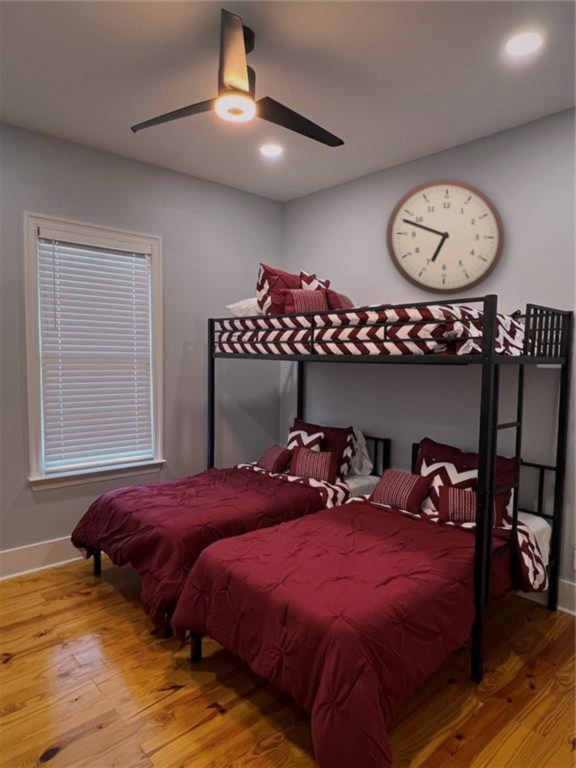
6:48
